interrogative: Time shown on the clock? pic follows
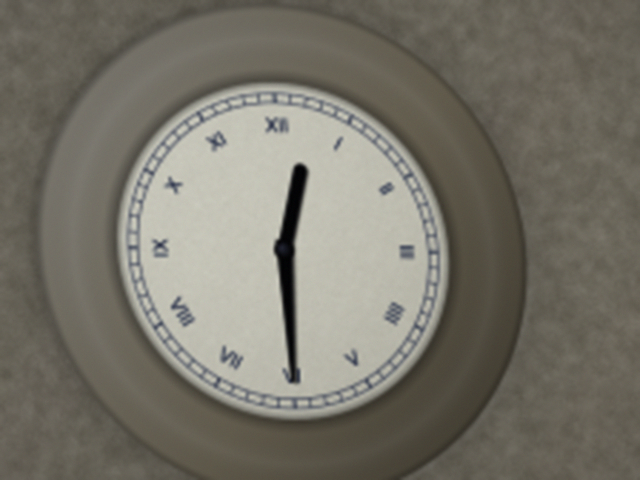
12:30
